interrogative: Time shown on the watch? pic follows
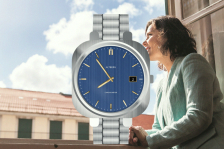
7:54
